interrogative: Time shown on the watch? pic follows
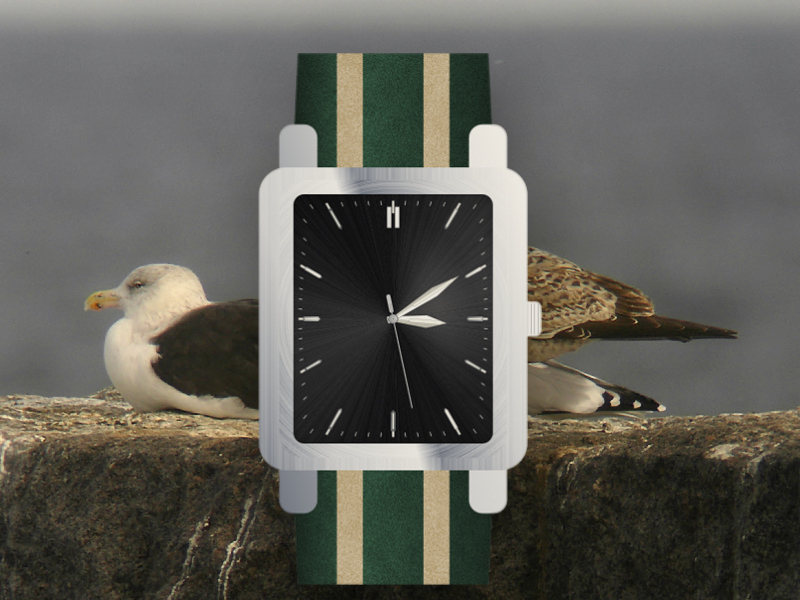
3:09:28
